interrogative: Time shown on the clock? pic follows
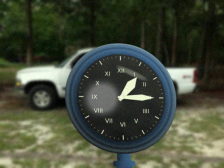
1:15
